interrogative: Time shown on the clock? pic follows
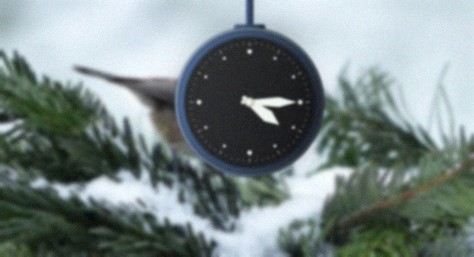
4:15
